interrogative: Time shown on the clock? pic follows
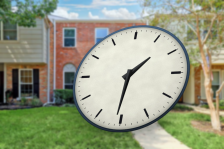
1:31
